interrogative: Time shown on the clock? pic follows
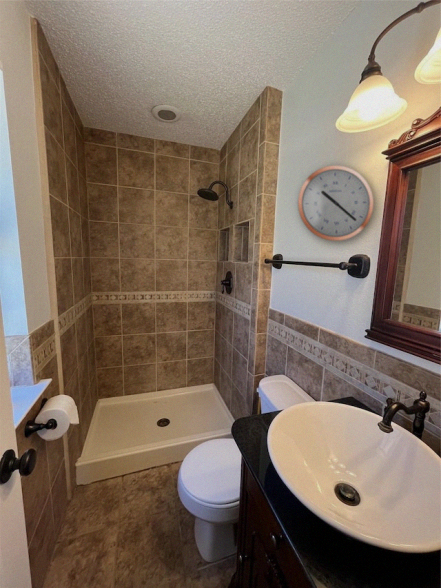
10:22
